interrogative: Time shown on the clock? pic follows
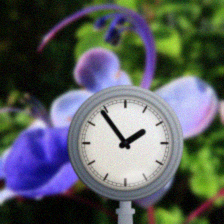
1:54
